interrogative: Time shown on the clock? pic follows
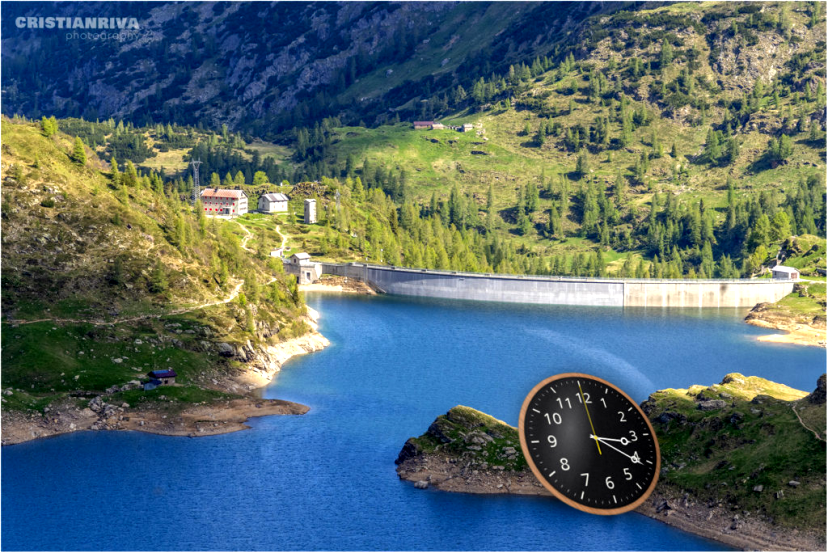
3:21:00
